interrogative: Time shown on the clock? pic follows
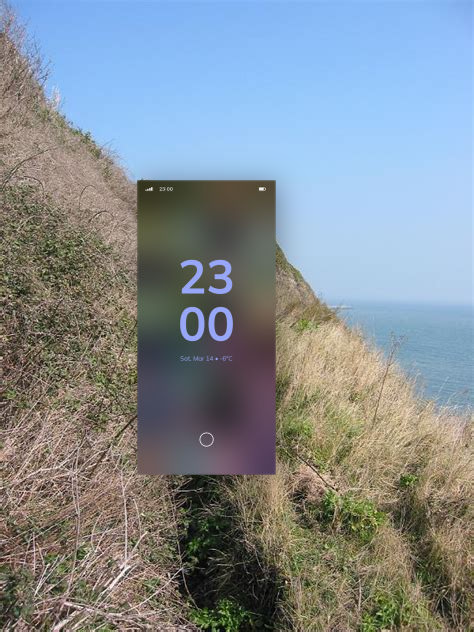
23:00
